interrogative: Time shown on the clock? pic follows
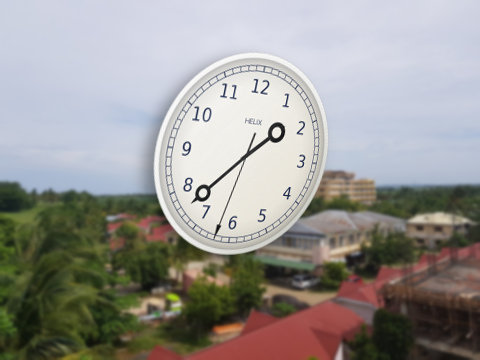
1:37:32
